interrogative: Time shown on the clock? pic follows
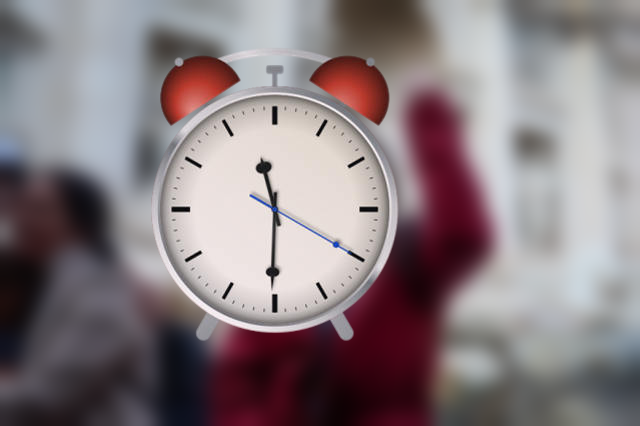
11:30:20
